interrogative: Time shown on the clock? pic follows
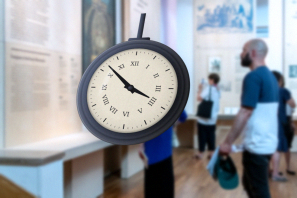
3:52
